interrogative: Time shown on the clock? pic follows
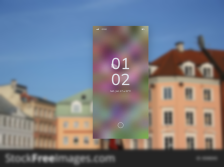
1:02
